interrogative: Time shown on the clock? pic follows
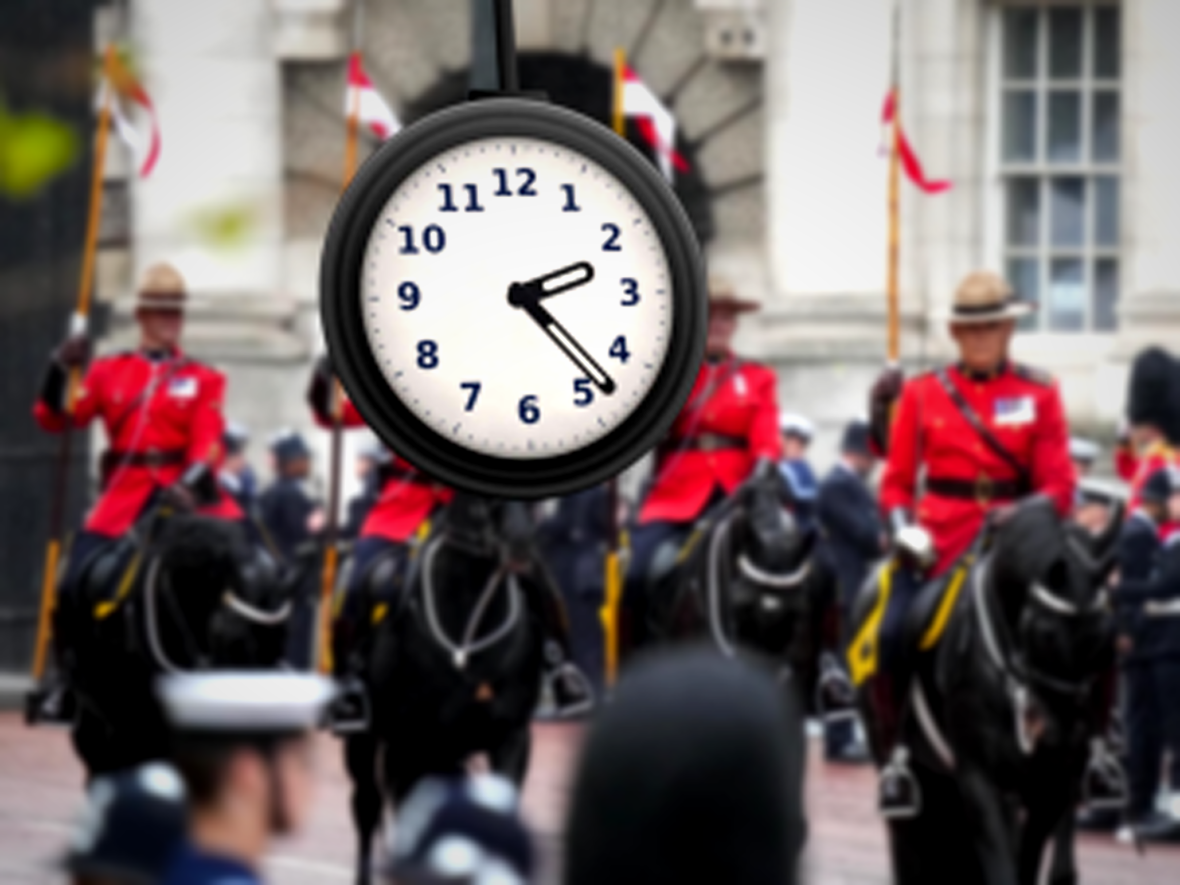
2:23
